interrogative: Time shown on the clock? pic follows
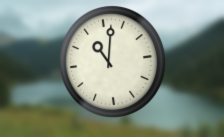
11:02
